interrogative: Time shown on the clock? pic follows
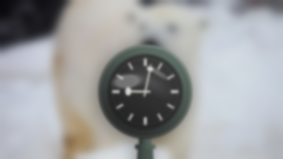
9:02
